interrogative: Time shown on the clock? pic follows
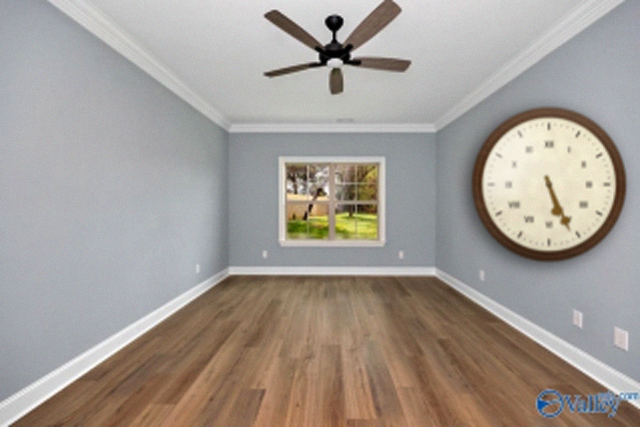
5:26
